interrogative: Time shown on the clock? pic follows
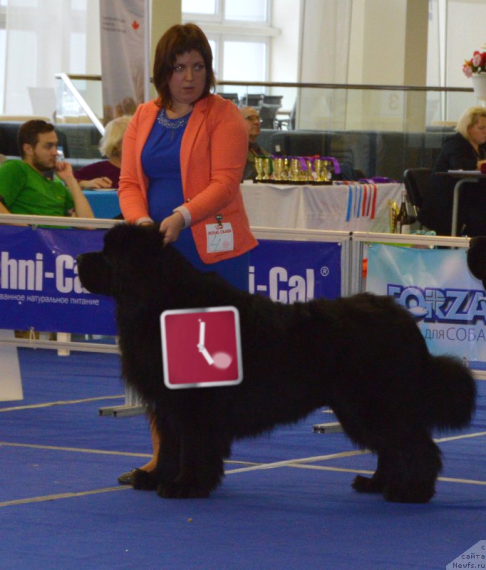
5:01
